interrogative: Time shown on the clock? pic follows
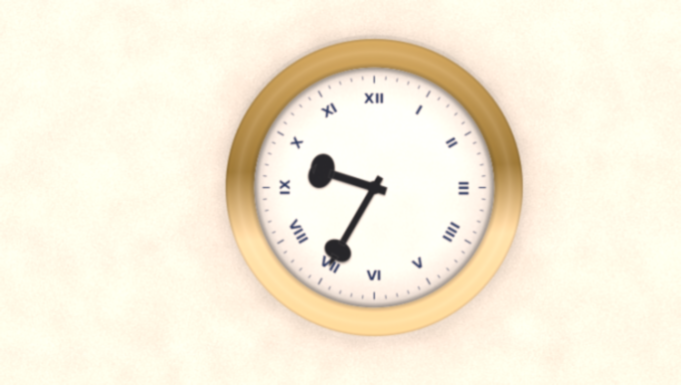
9:35
